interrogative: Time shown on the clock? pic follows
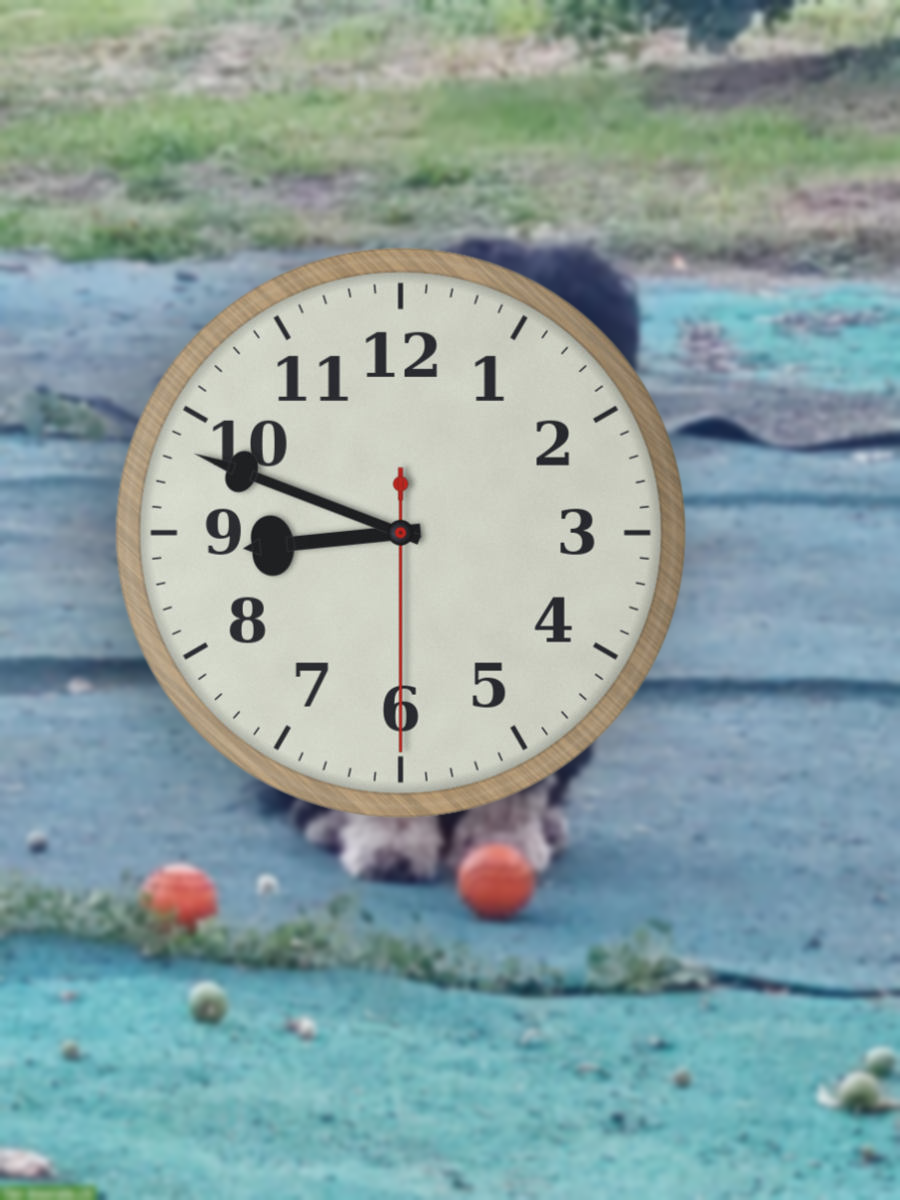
8:48:30
